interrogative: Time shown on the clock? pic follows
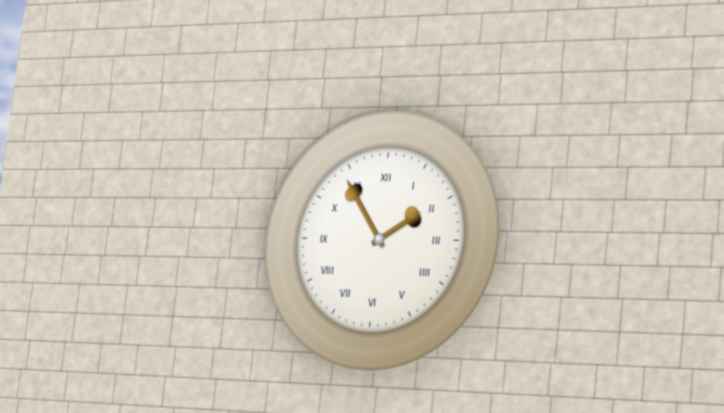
1:54
